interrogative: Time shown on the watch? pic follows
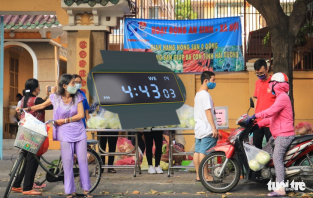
4:43:03
